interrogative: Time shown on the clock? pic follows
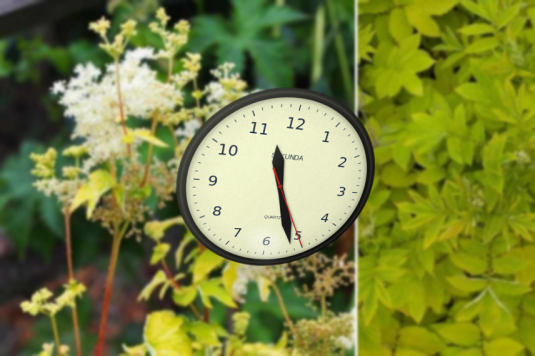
11:26:25
